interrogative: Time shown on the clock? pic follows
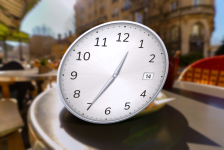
12:35
